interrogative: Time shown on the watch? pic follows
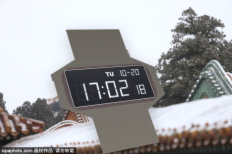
17:02:18
